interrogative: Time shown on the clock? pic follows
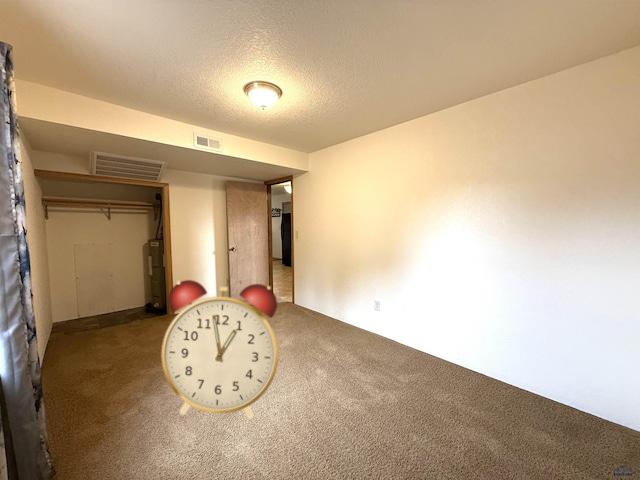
12:58
